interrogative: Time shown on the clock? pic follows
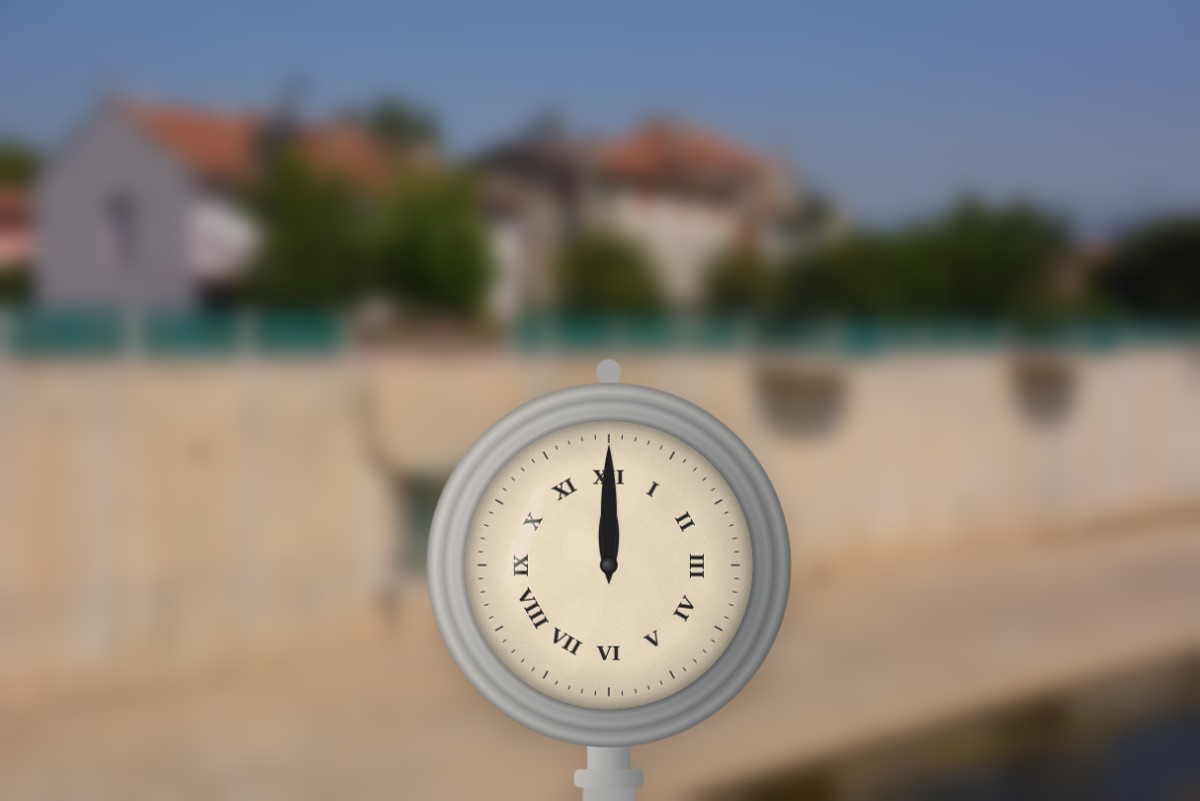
12:00
